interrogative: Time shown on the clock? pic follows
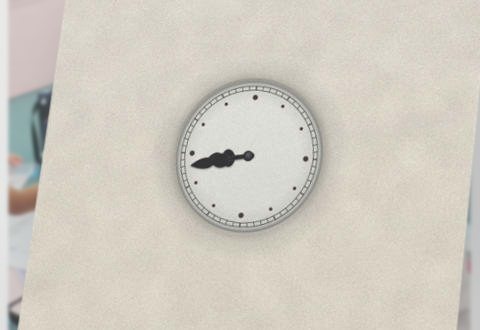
8:43
